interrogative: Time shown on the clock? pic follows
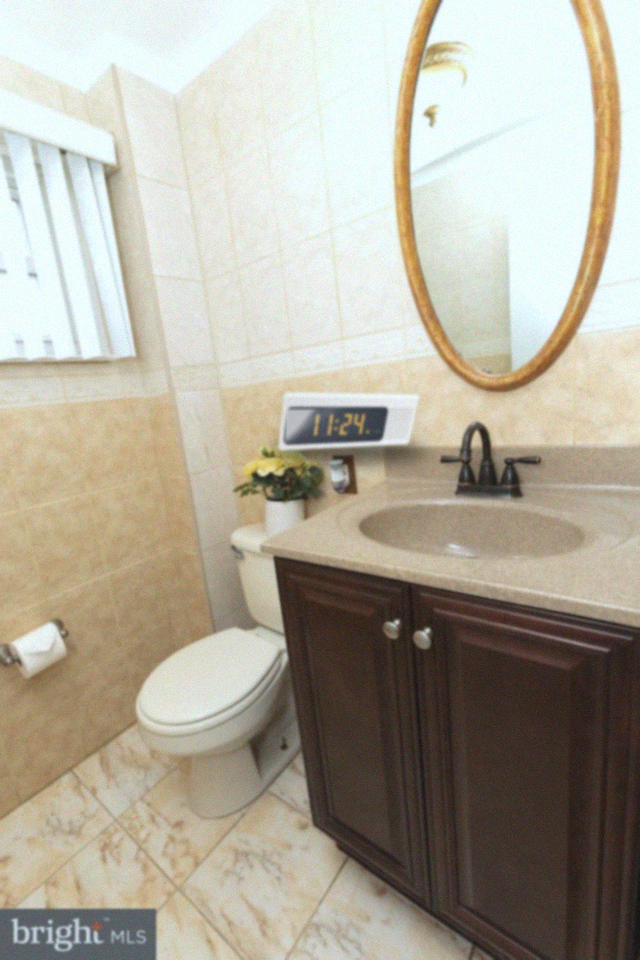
11:24
